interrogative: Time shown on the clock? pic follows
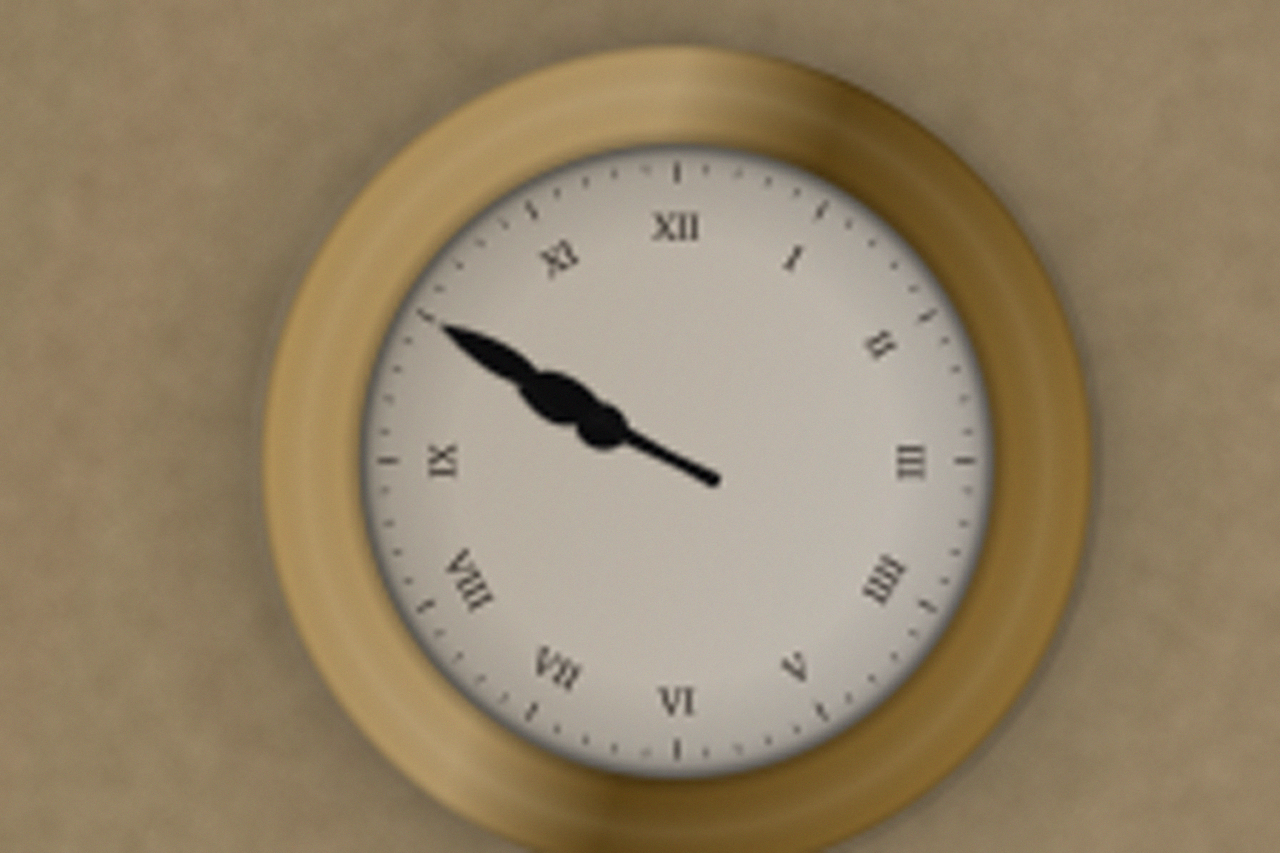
9:50
